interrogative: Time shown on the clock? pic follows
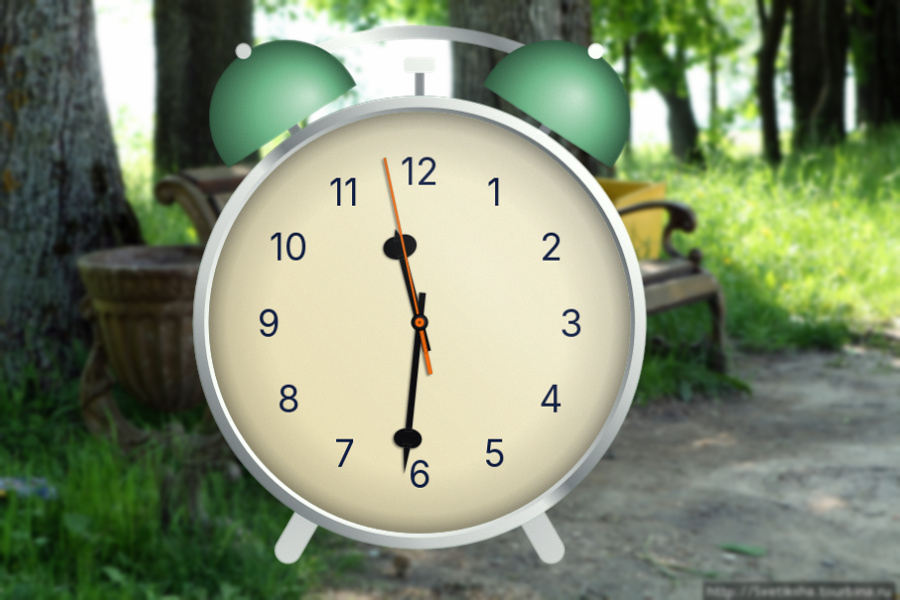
11:30:58
